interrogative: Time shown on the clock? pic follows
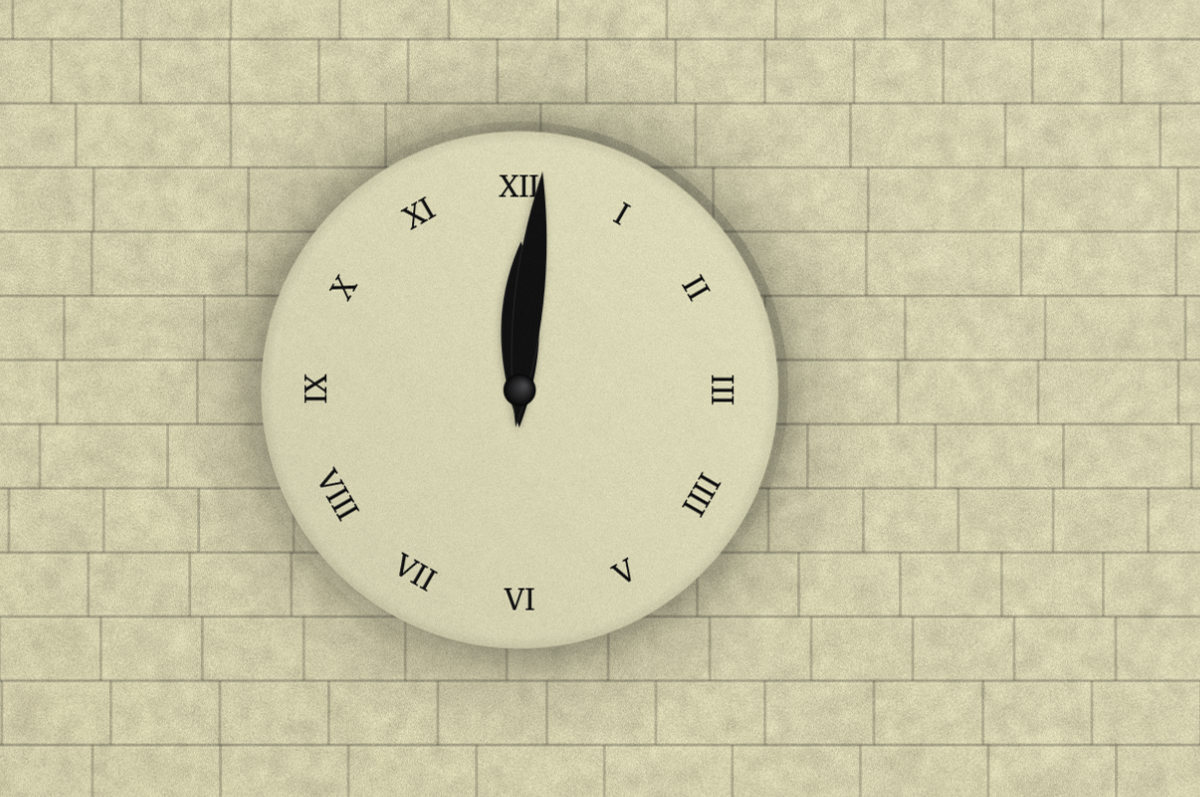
12:01
